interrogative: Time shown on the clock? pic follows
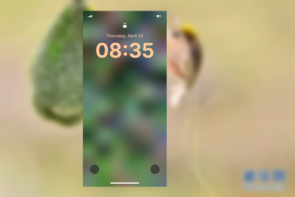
8:35
